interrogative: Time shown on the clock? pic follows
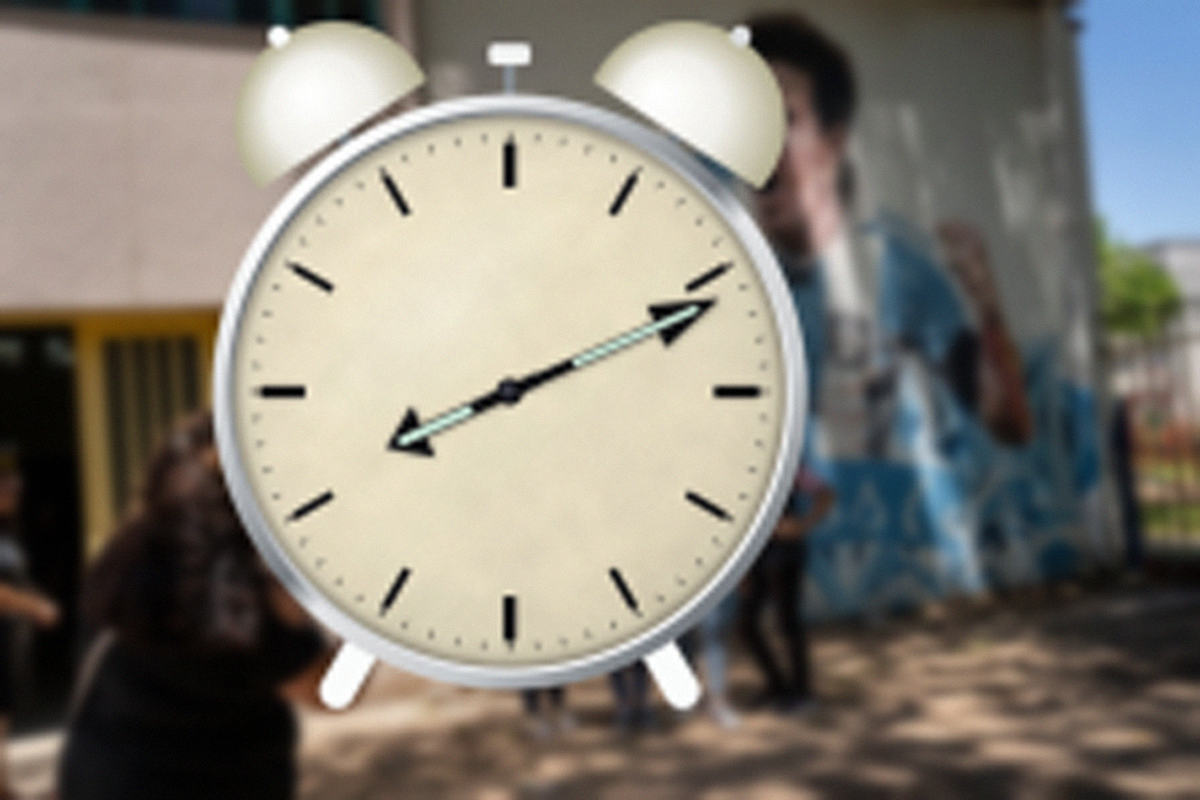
8:11
